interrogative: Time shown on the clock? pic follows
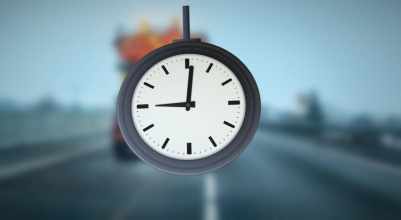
9:01
